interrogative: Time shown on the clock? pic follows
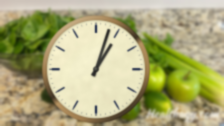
1:03
